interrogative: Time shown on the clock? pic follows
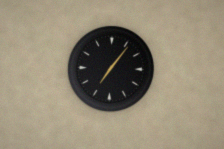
7:06
